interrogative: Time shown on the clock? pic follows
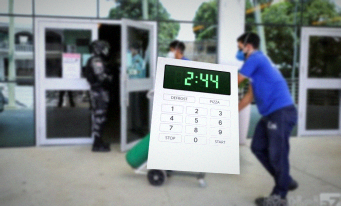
2:44
